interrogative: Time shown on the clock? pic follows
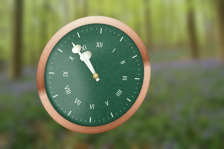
10:53
